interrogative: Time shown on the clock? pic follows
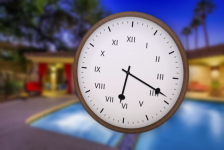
6:19
